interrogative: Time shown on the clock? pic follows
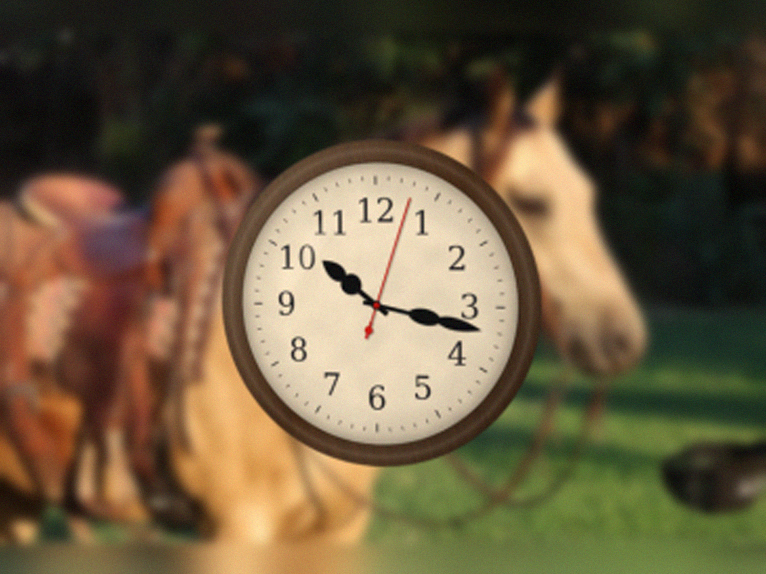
10:17:03
